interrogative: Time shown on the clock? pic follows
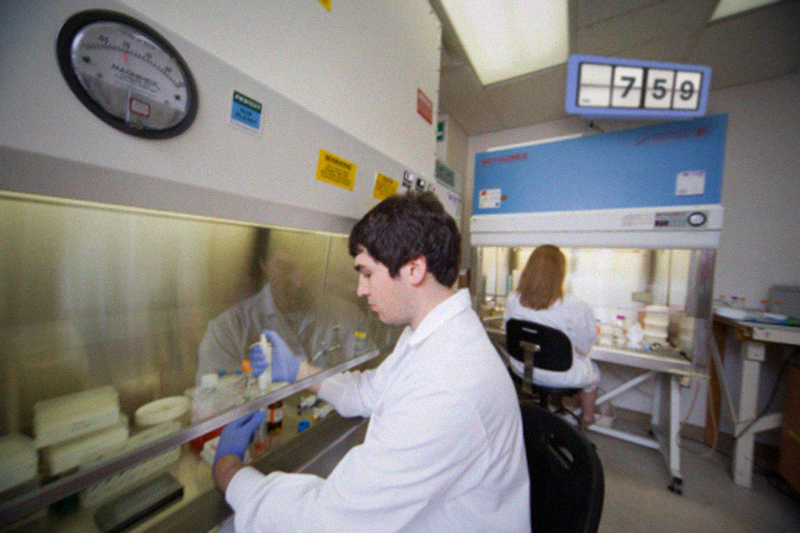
7:59
